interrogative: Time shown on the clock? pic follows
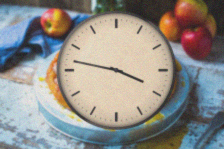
3:47
